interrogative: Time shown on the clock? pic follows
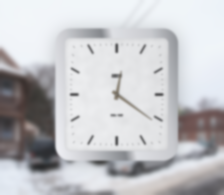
12:21
